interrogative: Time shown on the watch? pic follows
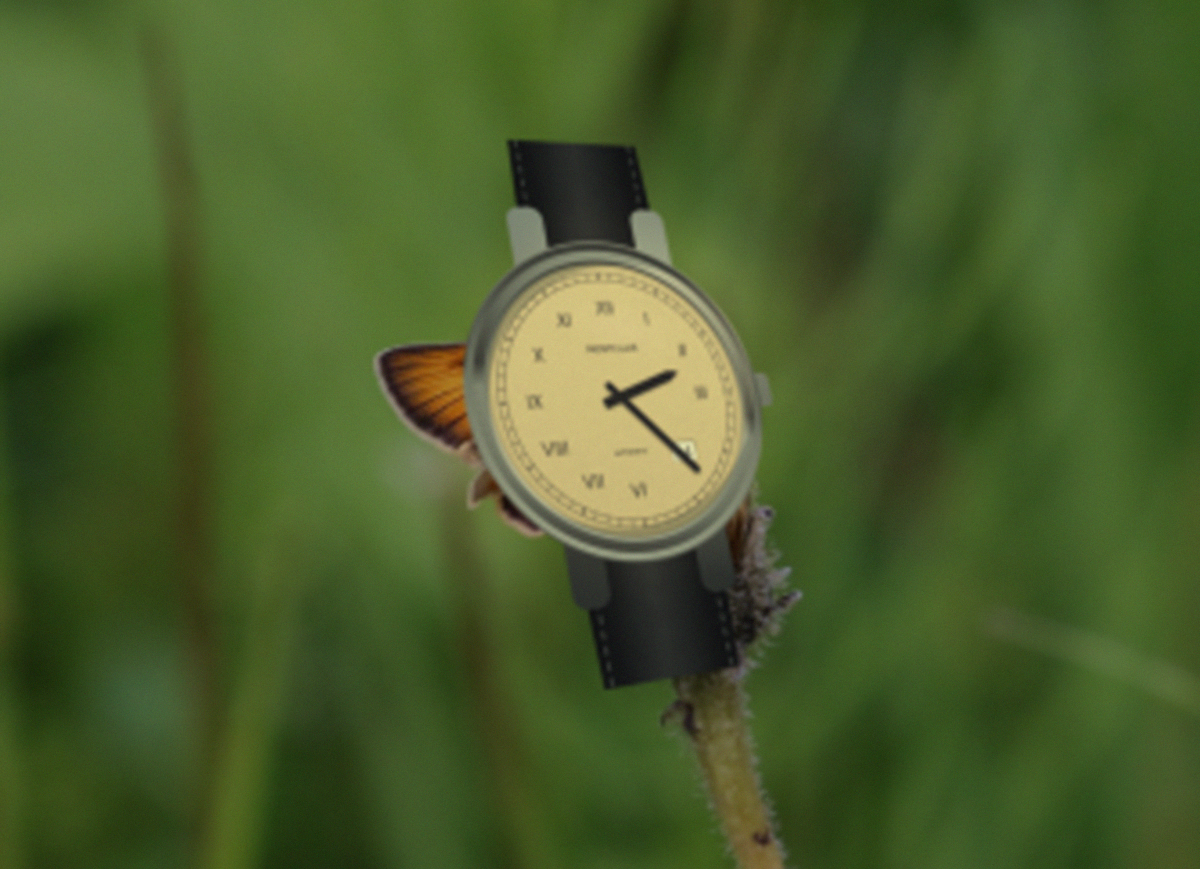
2:23
